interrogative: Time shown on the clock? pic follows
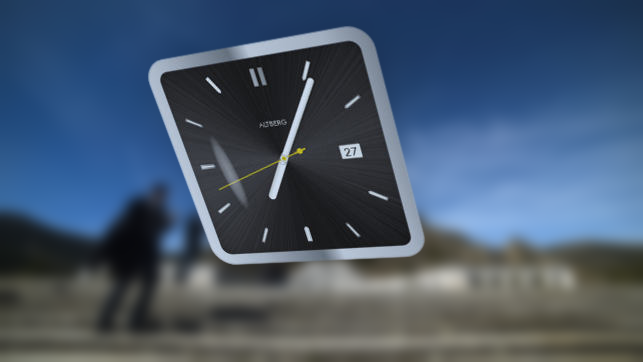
7:05:42
